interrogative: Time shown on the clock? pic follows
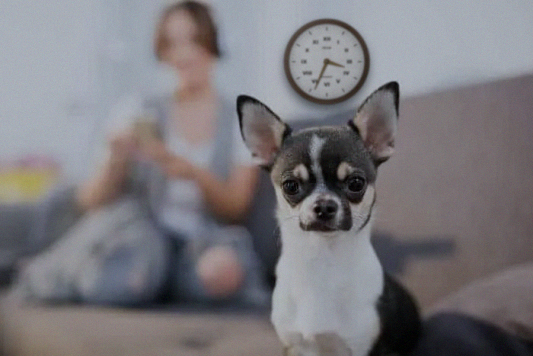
3:34
